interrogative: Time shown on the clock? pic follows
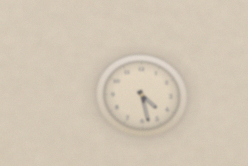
4:28
